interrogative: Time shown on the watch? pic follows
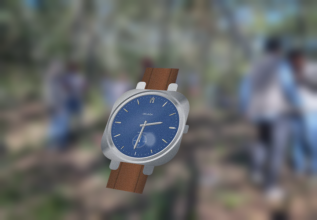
2:31
